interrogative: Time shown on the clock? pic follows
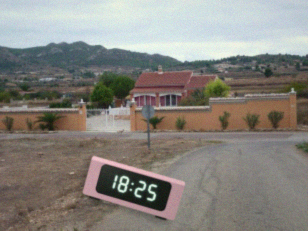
18:25
